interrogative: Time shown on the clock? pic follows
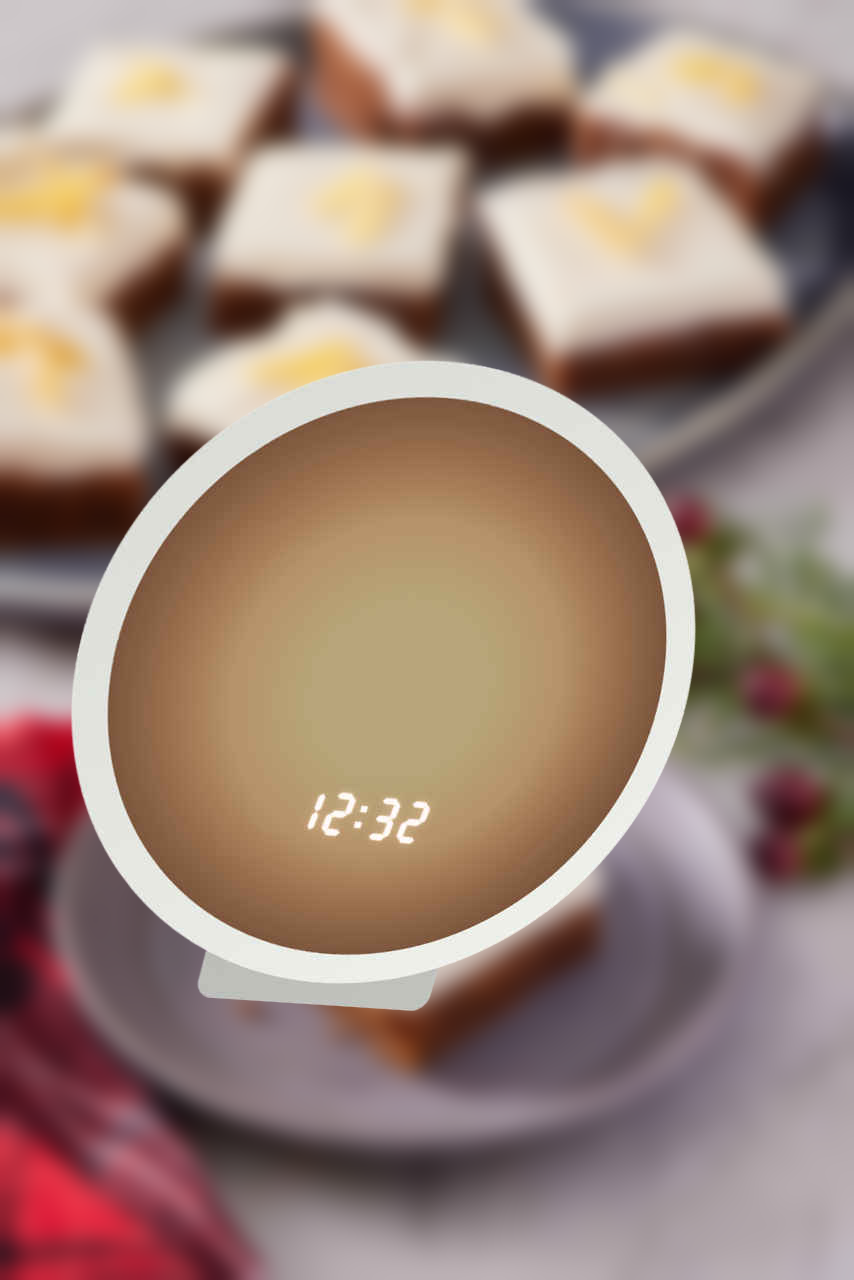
12:32
